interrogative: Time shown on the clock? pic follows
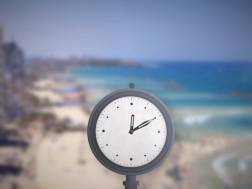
12:10
